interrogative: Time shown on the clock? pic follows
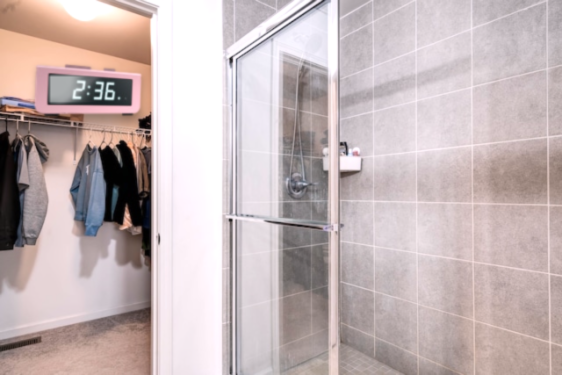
2:36
